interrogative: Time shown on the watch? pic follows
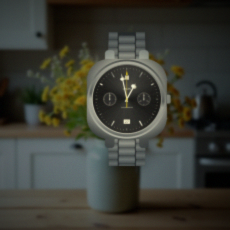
12:58
